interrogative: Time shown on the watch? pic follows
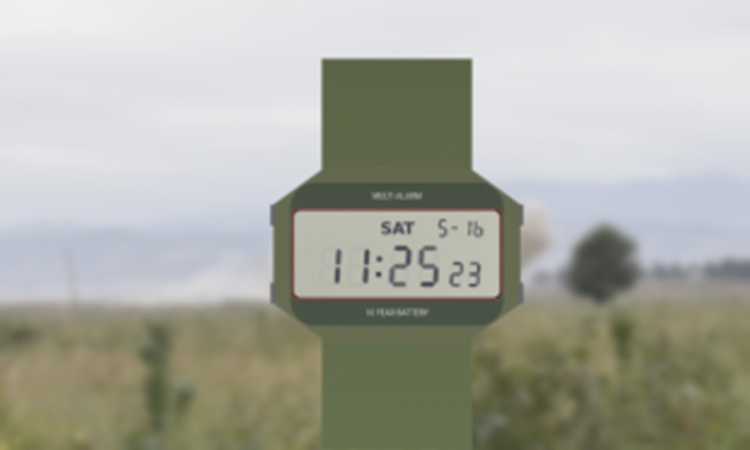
11:25:23
